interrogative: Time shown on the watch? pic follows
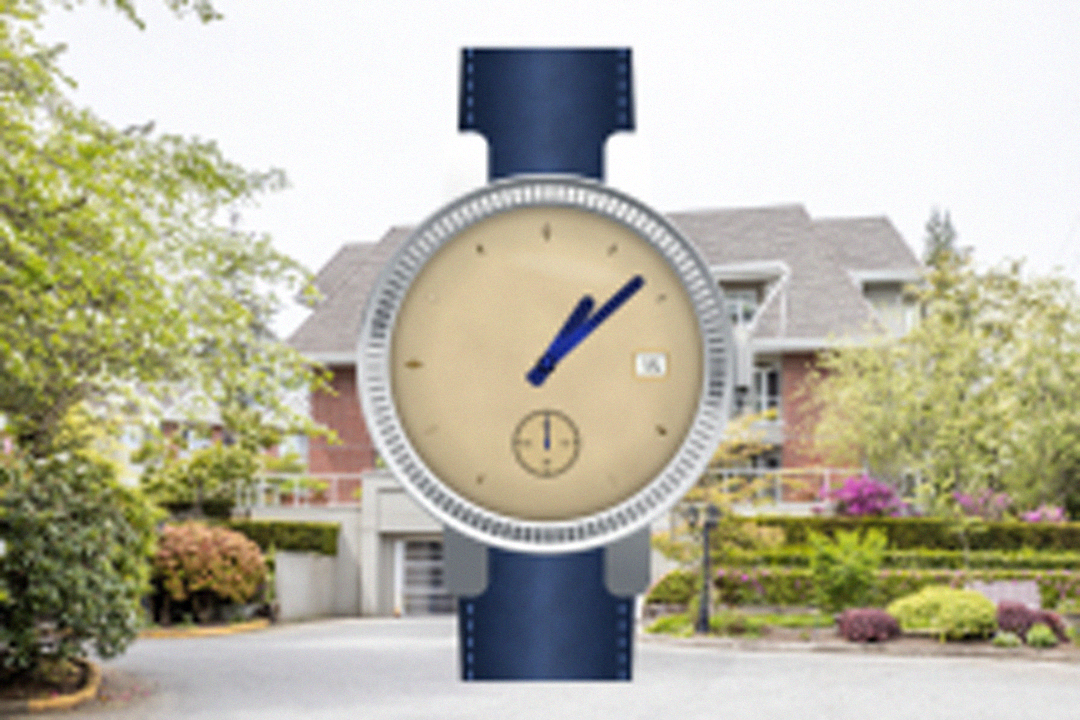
1:08
